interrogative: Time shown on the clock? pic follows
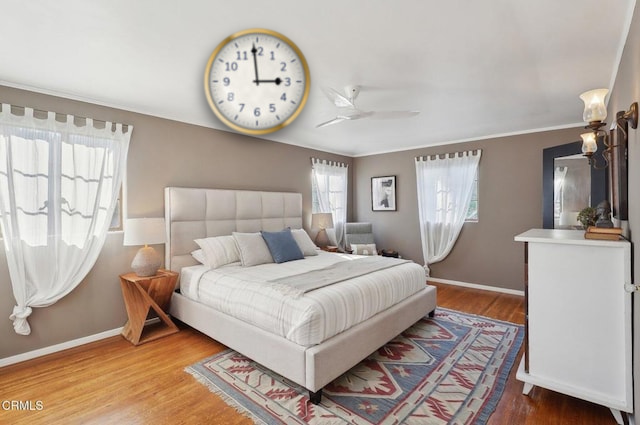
2:59
